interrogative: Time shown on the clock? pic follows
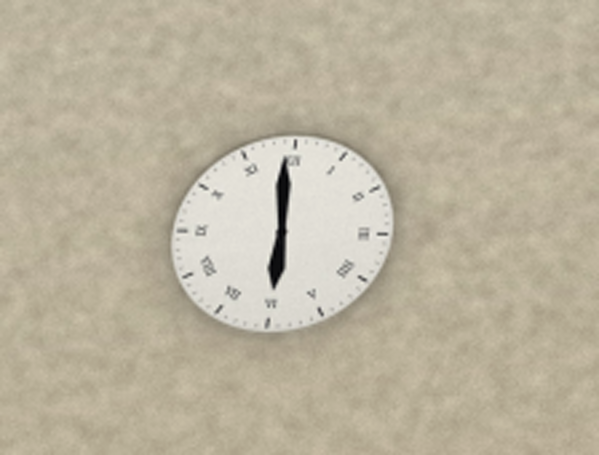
5:59
